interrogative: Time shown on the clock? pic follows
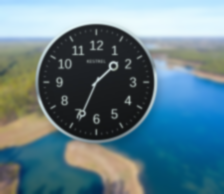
1:34
